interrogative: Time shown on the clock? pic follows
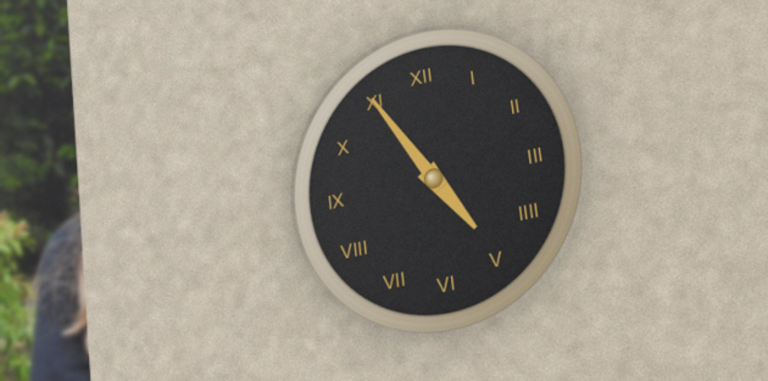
4:55
